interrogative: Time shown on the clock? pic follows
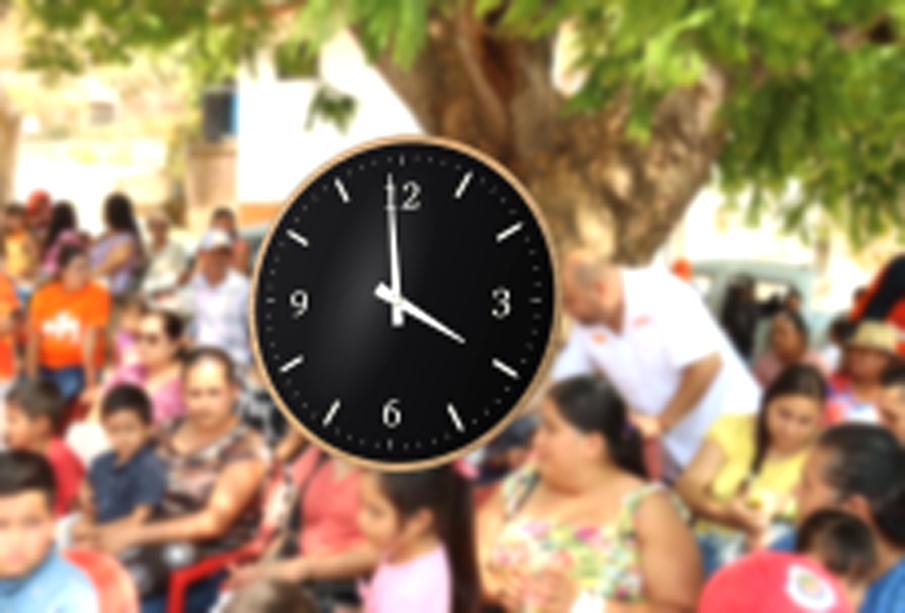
3:59
